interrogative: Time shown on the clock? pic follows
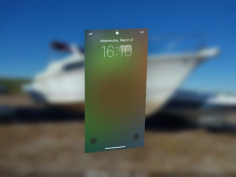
16:10
